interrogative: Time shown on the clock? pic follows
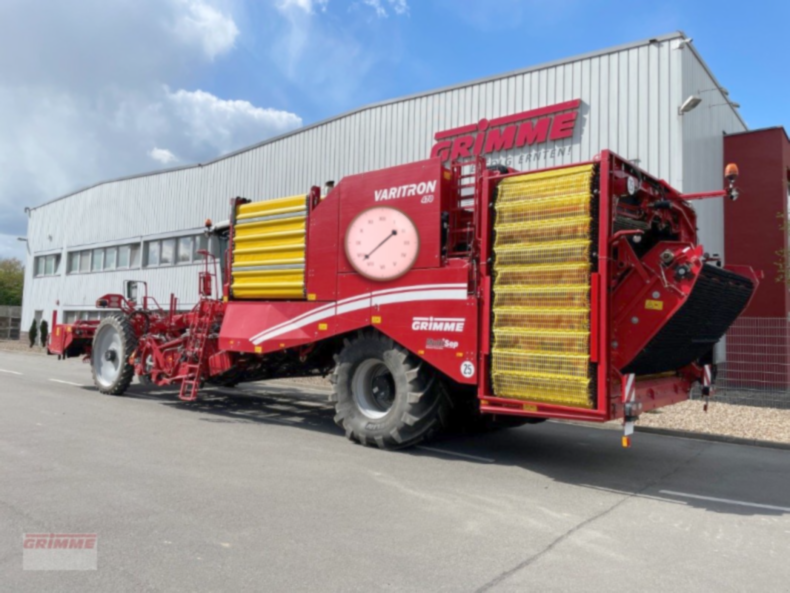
1:38
